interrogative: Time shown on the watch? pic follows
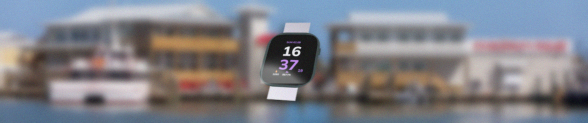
16:37
